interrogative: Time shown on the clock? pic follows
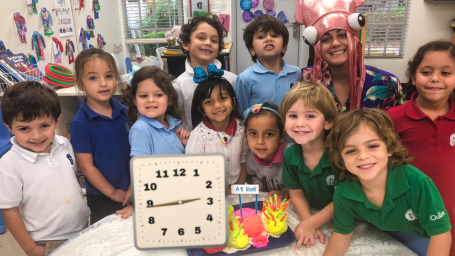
2:44
